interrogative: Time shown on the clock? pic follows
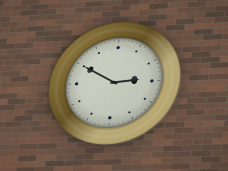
2:50
